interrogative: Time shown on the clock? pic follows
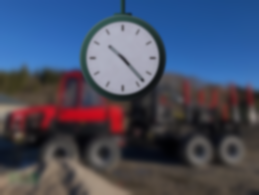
10:23
